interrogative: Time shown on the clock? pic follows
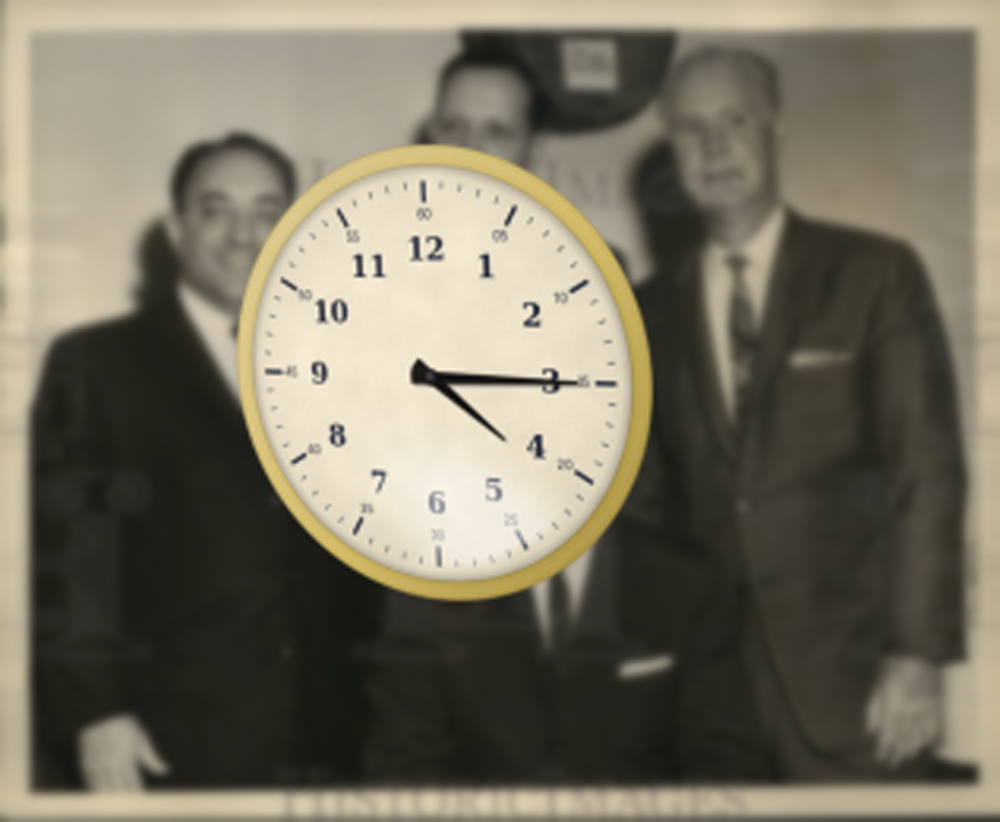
4:15
